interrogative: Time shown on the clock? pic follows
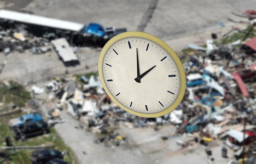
2:02
